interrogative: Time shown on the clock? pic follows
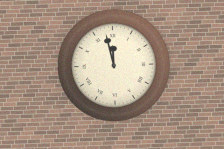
11:58
